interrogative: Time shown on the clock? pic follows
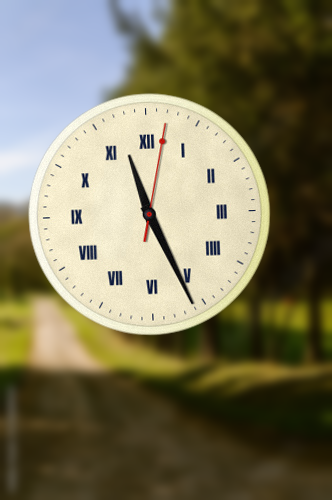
11:26:02
